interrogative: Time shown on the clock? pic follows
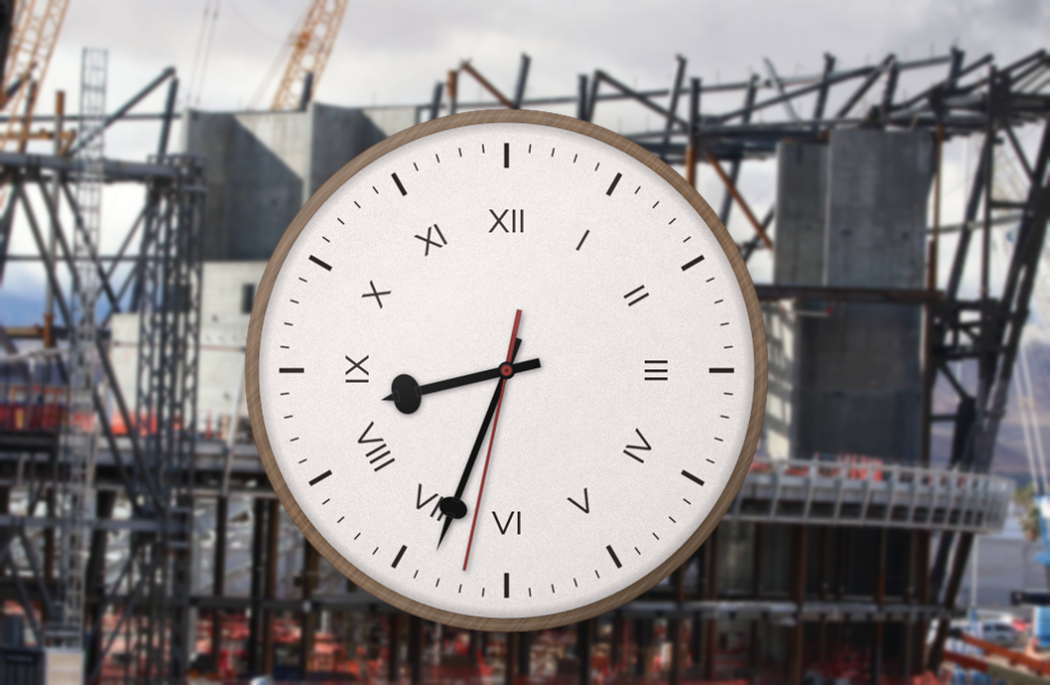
8:33:32
